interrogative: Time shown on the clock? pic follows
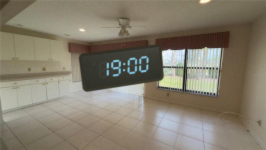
19:00
